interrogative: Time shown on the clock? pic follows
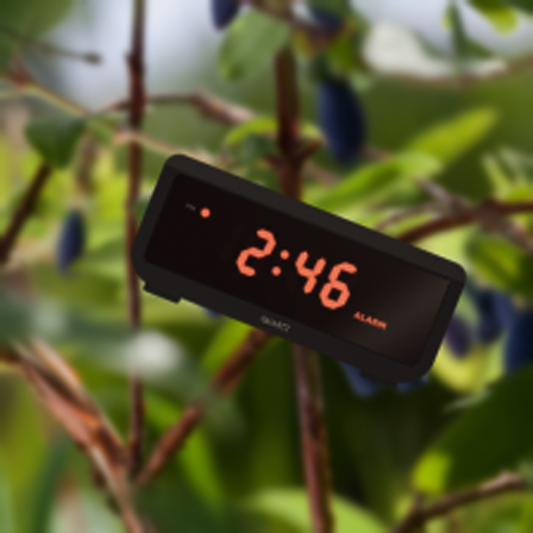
2:46
